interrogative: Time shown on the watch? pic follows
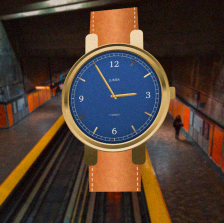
2:55
